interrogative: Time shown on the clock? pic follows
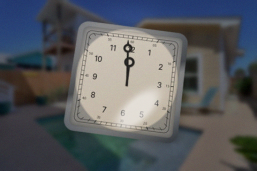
11:59
